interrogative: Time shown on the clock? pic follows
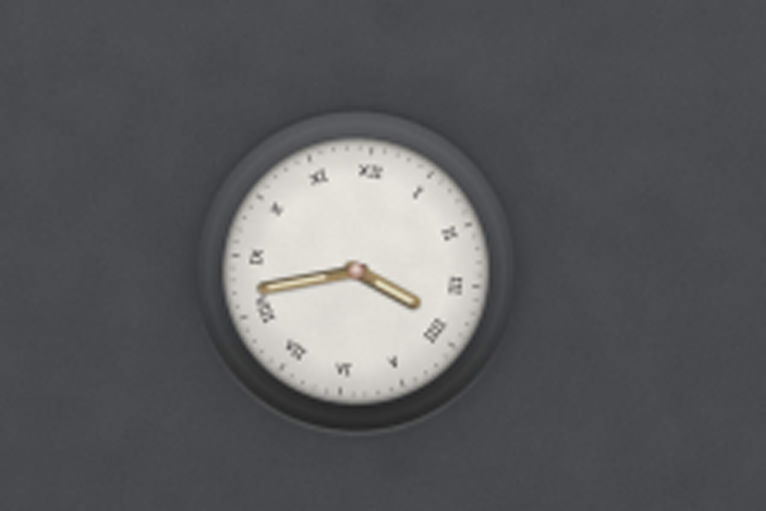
3:42
